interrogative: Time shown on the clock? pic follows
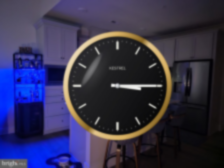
3:15
